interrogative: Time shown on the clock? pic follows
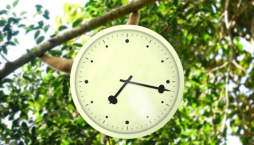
7:17
